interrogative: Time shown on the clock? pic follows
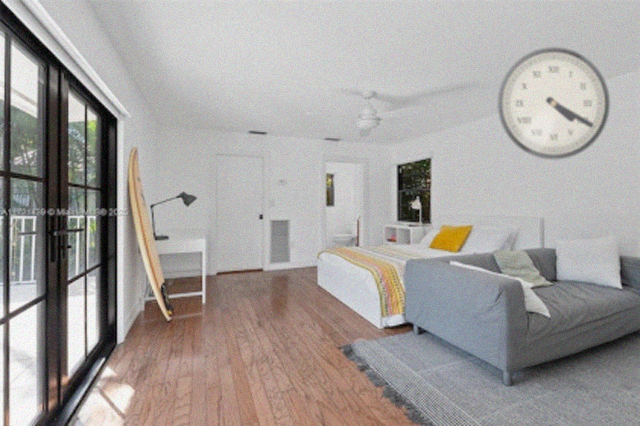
4:20
